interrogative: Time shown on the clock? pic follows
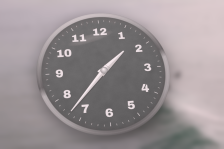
1:37
